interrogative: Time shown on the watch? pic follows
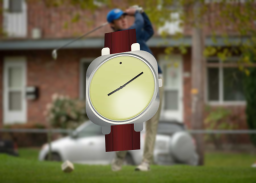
8:10
